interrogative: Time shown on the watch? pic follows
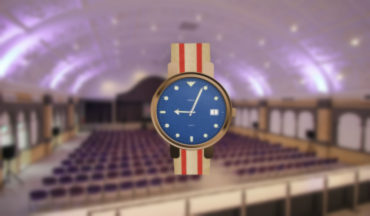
9:04
